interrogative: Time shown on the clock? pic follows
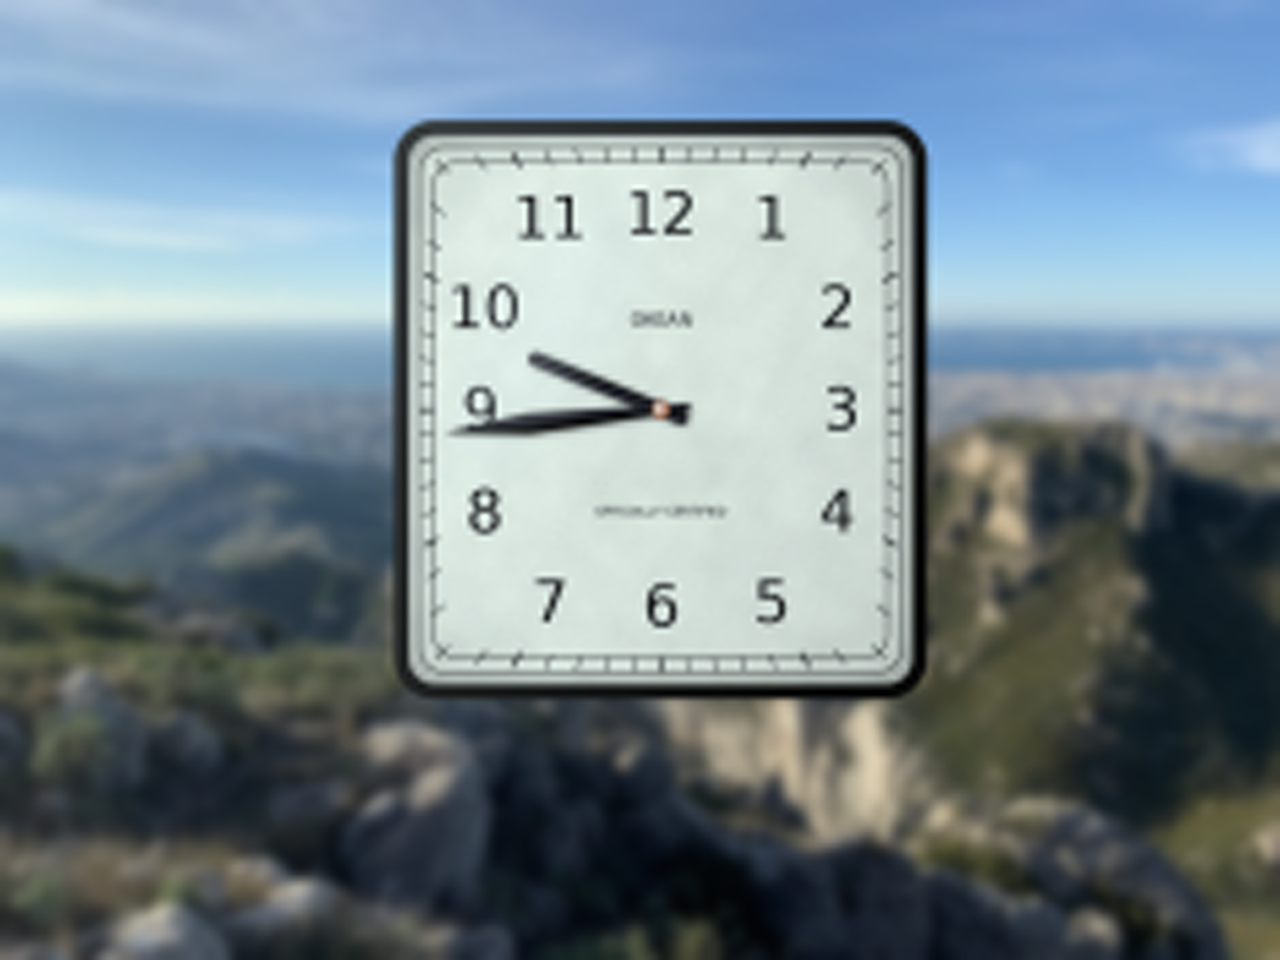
9:44
